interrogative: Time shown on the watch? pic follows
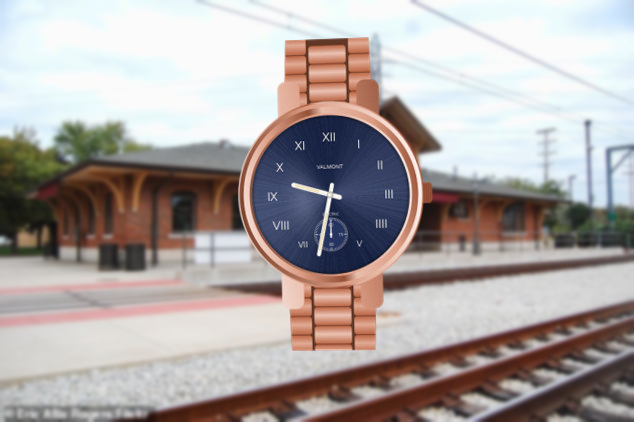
9:32
